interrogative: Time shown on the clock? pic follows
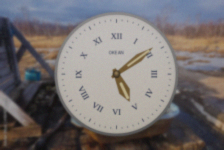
5:09
